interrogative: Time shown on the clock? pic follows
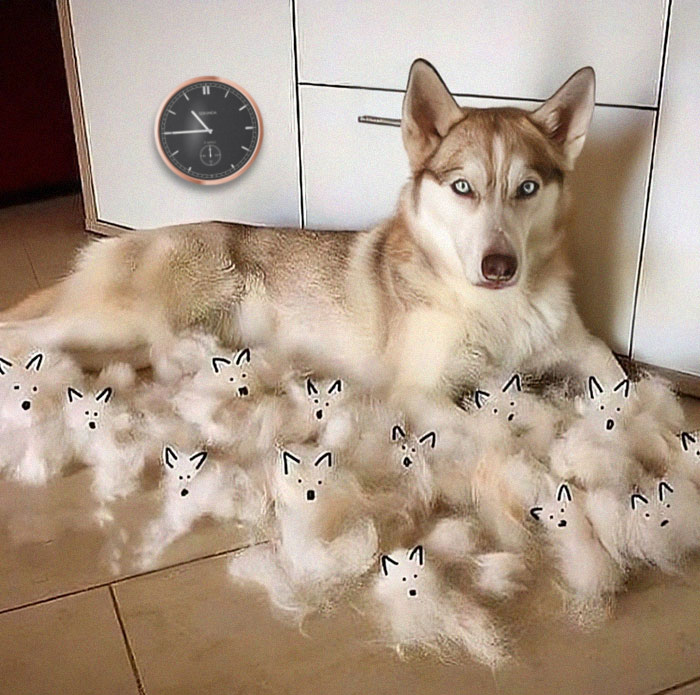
10:45
